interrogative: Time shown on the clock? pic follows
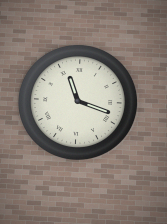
11:18
